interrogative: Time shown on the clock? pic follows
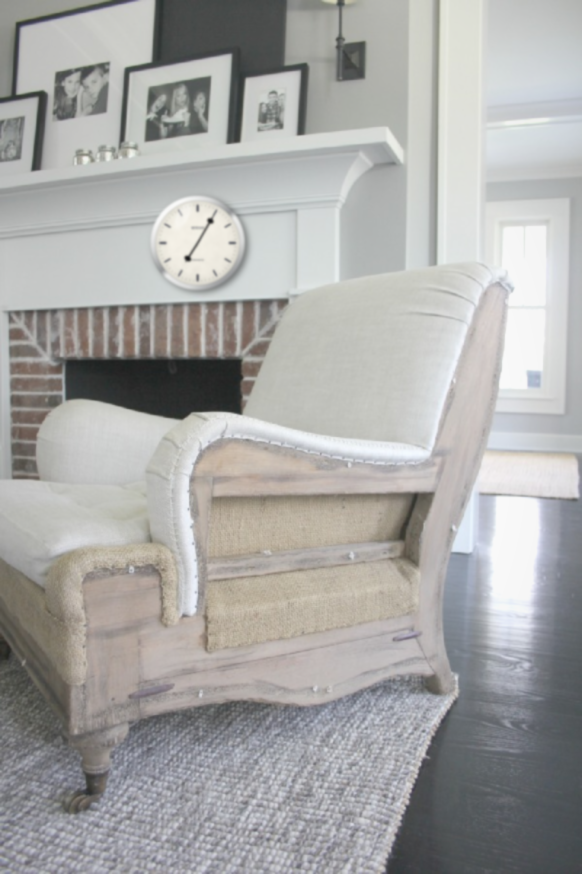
7:05
